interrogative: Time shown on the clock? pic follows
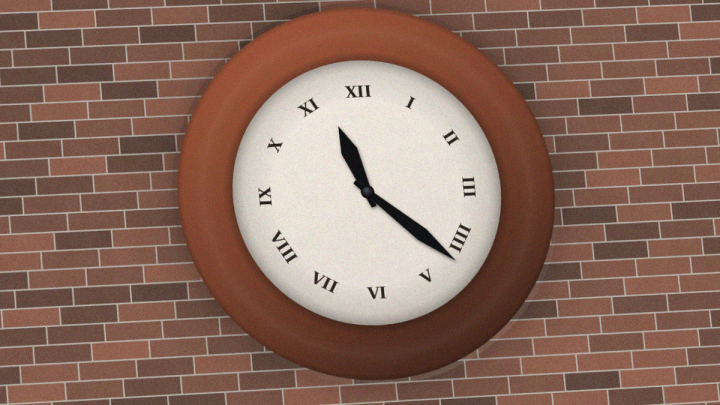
11:22
